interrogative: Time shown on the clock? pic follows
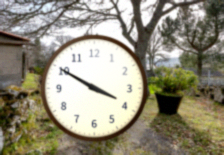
3:50
